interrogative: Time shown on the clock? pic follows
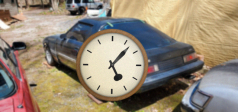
5:07
